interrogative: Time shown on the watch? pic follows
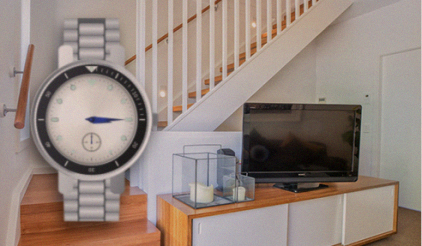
3:15
